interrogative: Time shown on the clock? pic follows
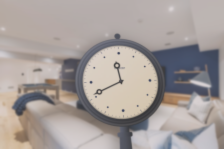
11:41
